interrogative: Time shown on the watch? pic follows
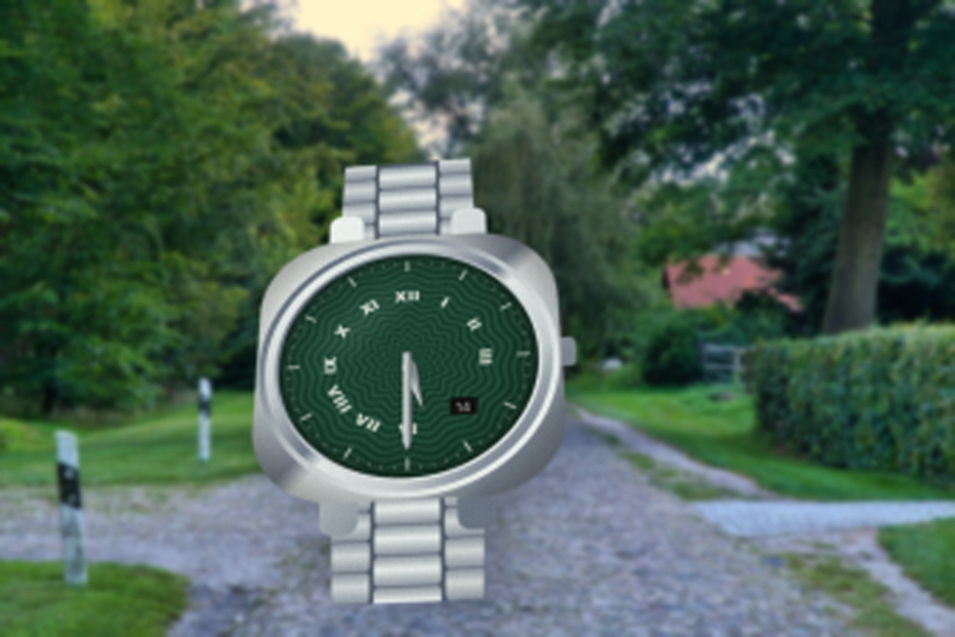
5:30
